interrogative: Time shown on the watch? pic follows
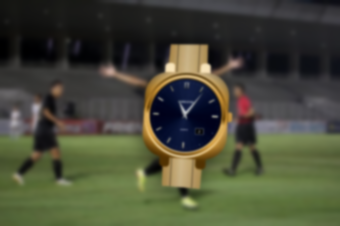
11:06
